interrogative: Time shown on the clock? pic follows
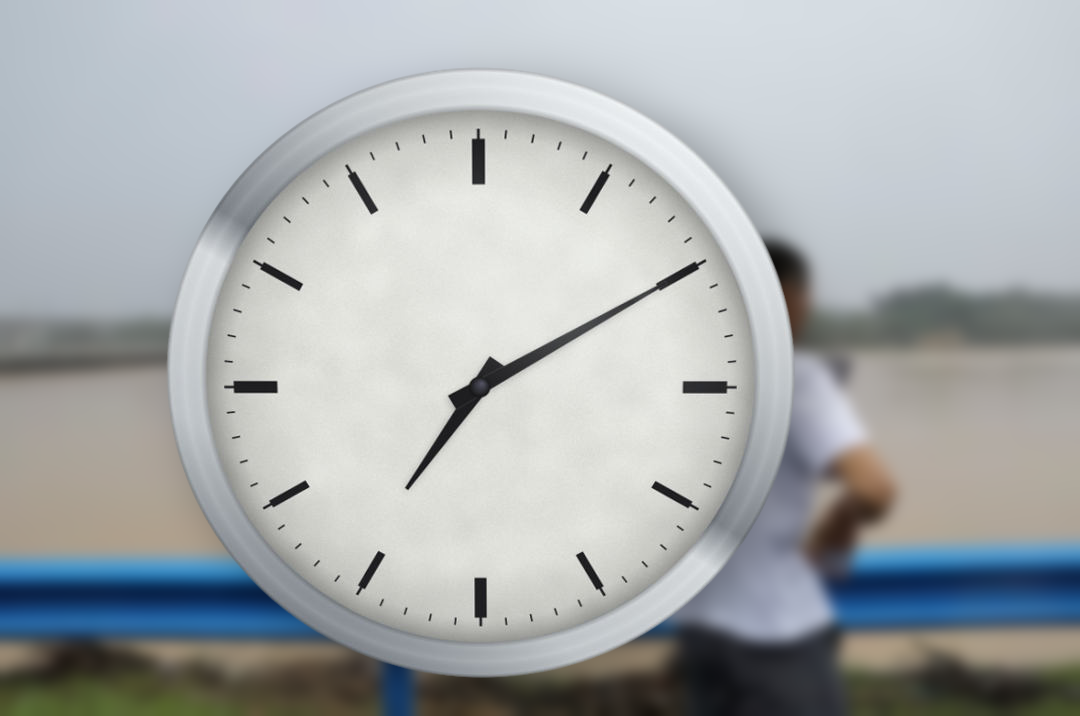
7:10
